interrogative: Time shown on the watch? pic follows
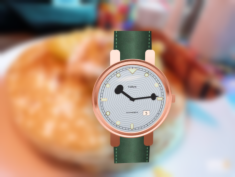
10:14
